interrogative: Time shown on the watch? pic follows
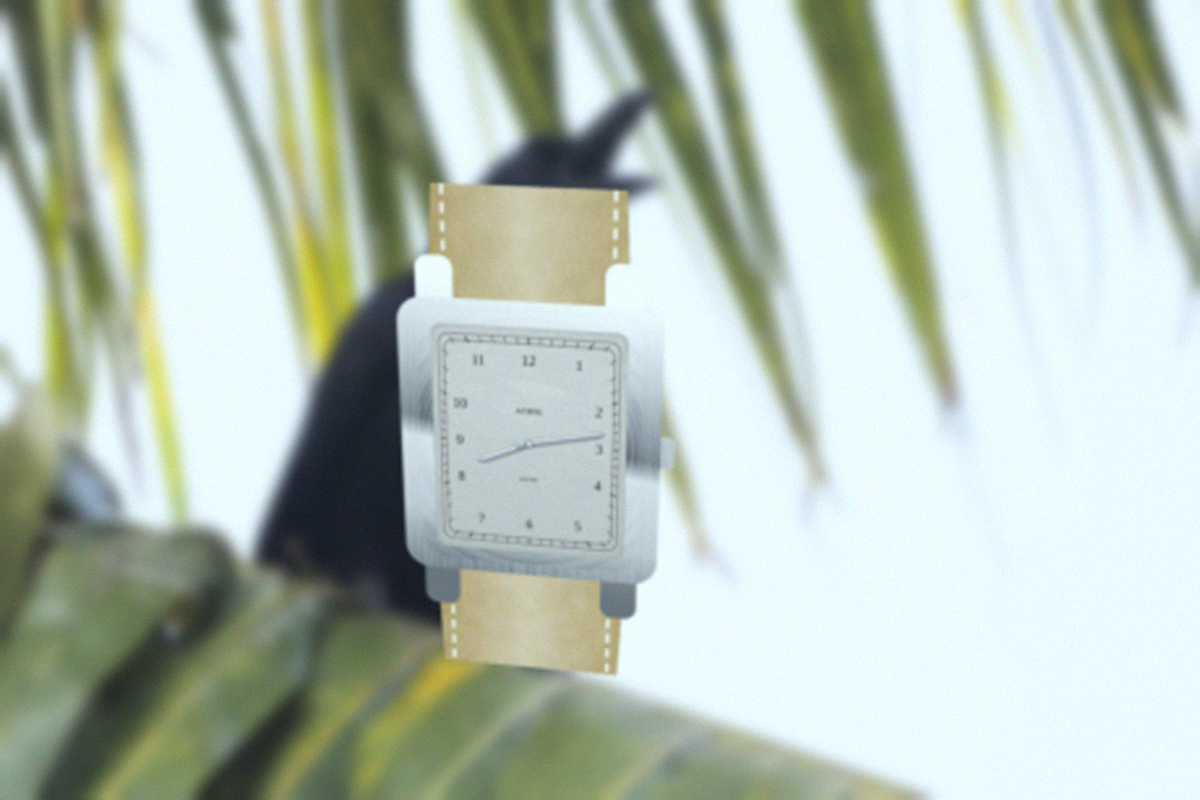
8:13
